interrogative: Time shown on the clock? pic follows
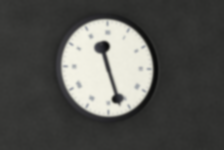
11:27
